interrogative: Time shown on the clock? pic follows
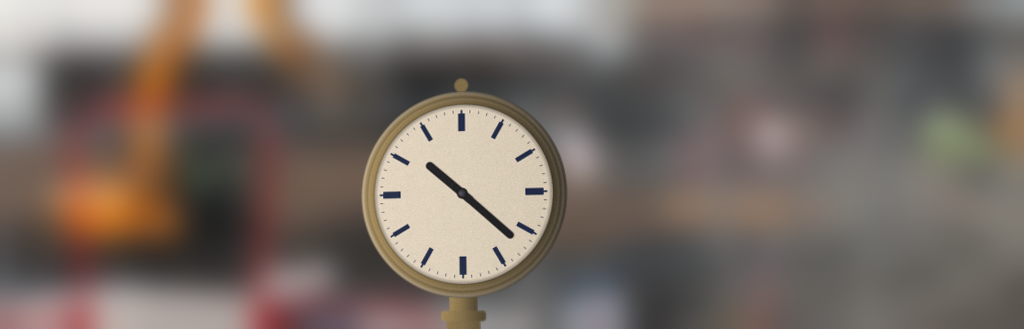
10:22
